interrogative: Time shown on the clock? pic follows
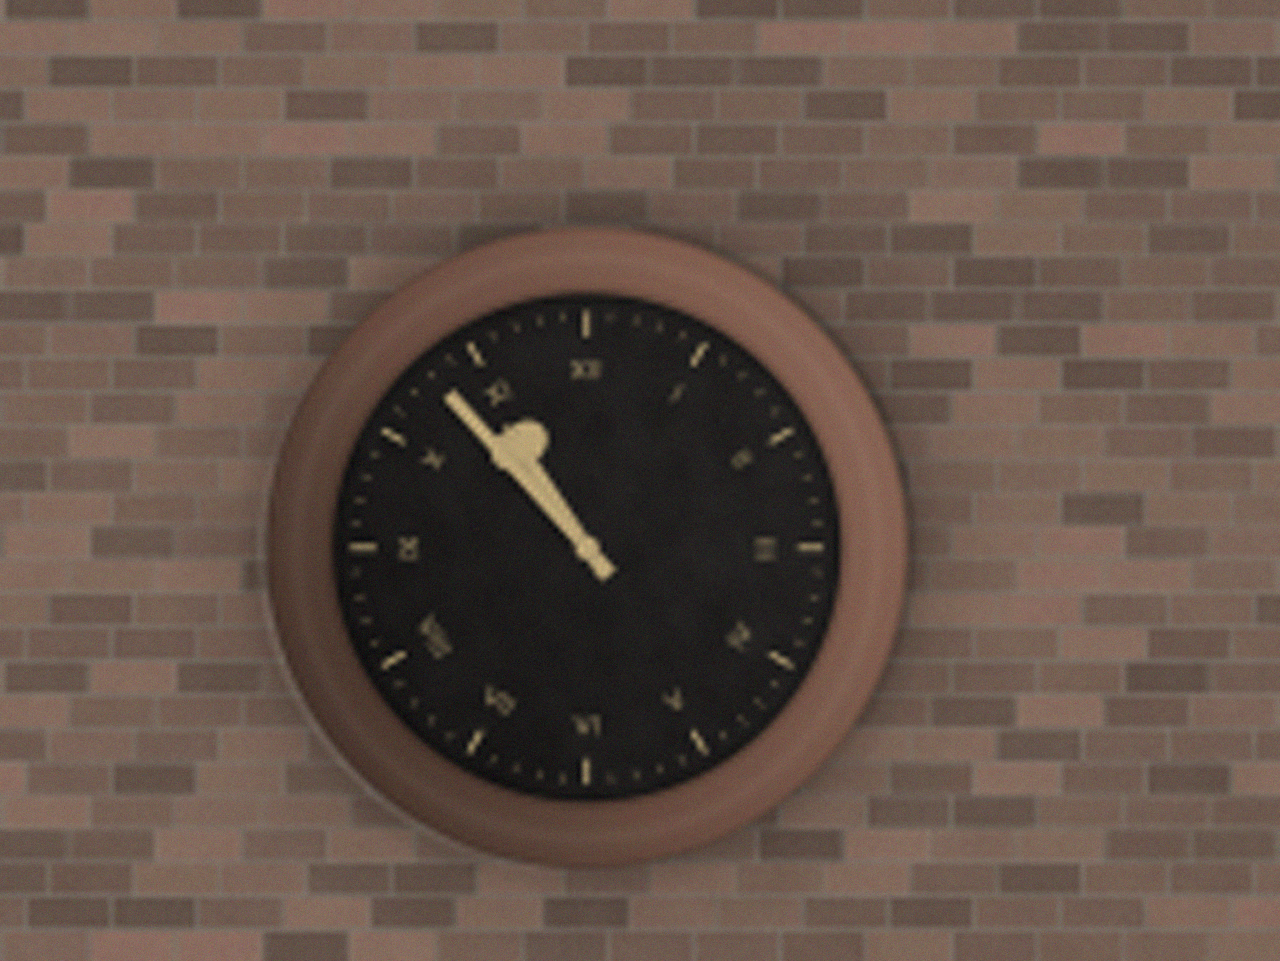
10:53
